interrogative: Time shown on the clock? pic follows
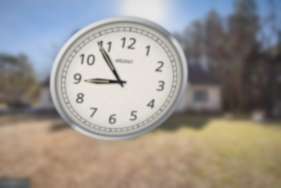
8:54
